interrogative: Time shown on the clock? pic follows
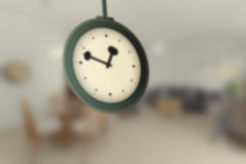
12:48
